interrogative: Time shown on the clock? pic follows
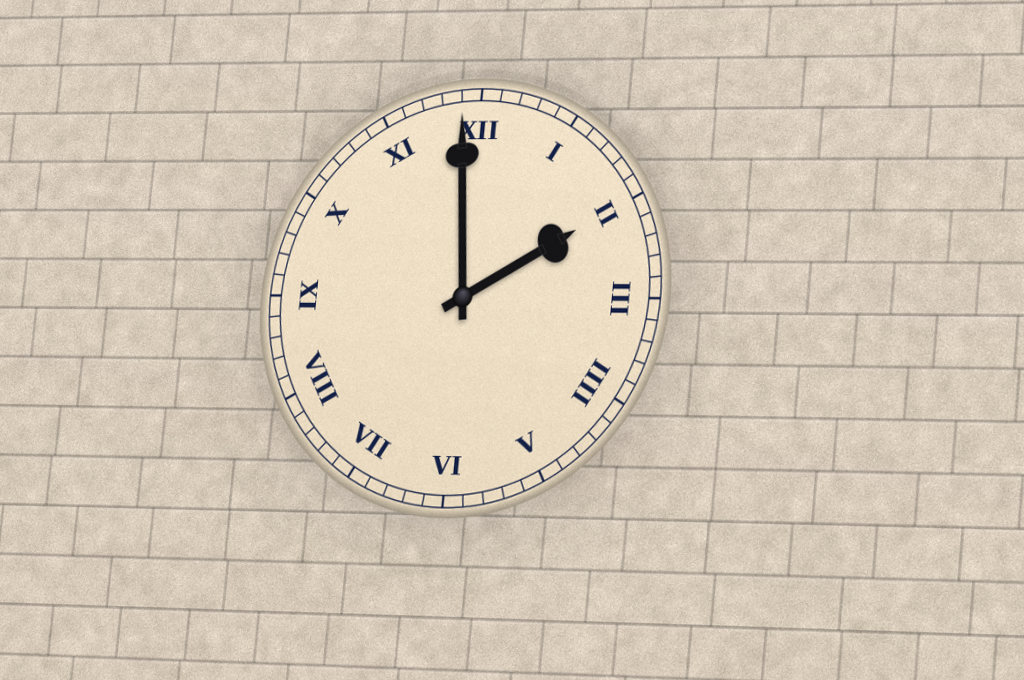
1:59
